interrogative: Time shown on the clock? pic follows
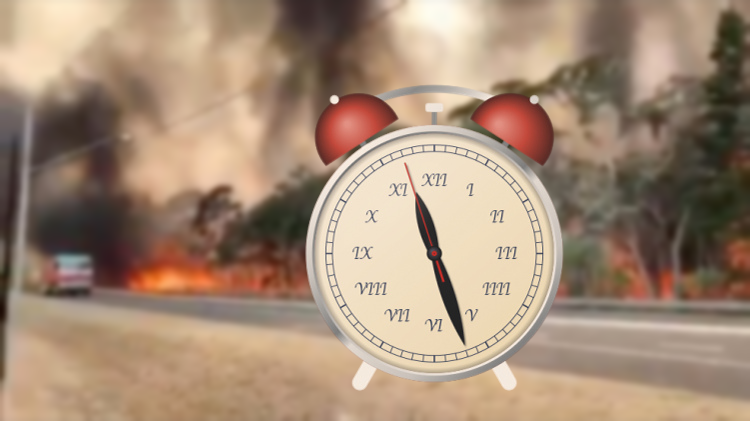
11:26:57
